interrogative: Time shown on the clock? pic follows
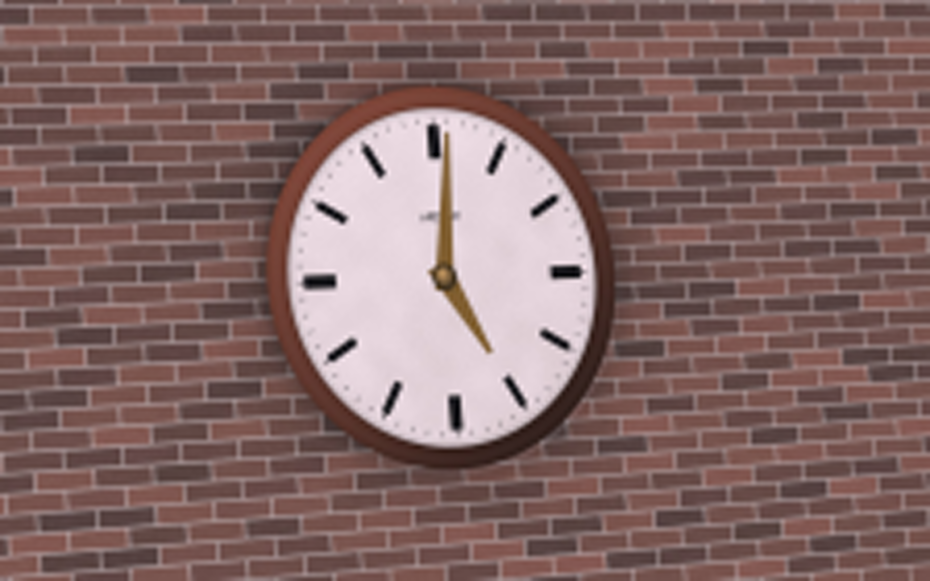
5:01
